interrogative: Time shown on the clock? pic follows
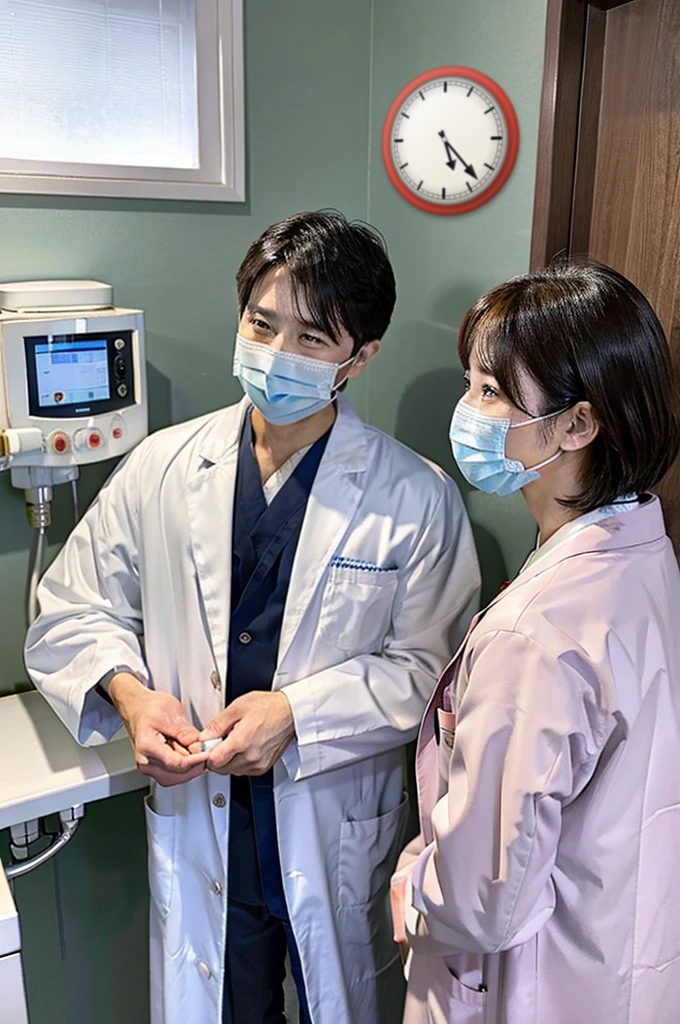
5:23
